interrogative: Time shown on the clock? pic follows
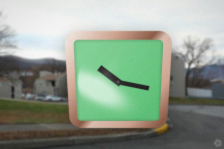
10:17
